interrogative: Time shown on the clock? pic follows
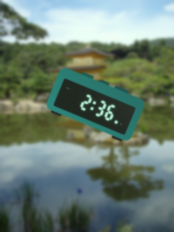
2:36
